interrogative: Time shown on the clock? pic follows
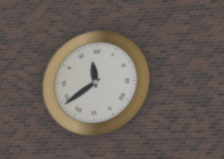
11:39
